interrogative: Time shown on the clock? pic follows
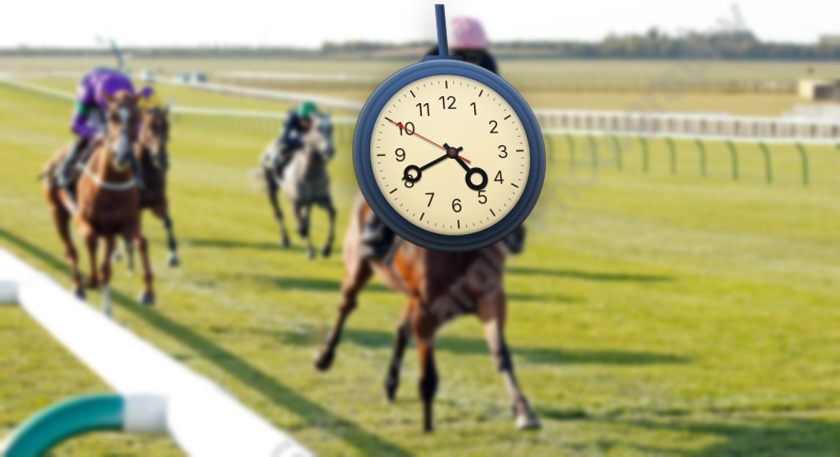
4:40:50
